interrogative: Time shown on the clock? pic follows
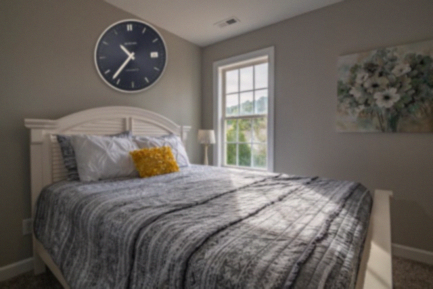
10:37
